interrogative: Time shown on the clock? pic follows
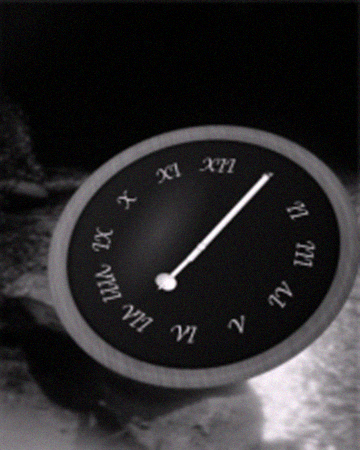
7:05
